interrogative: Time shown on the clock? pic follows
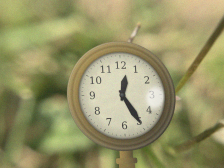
12:25
